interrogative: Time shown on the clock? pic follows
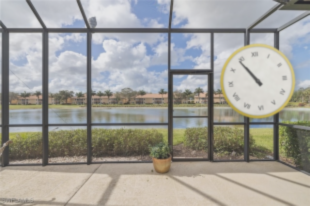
10:54
